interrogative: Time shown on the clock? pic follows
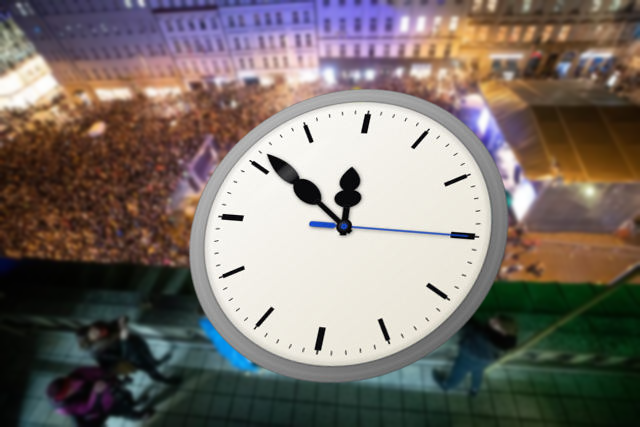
11:51:15
